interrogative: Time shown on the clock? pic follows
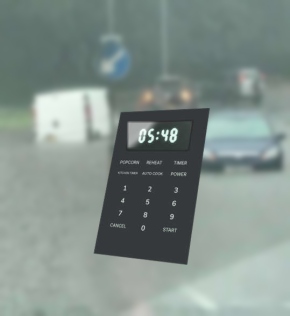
5:48
